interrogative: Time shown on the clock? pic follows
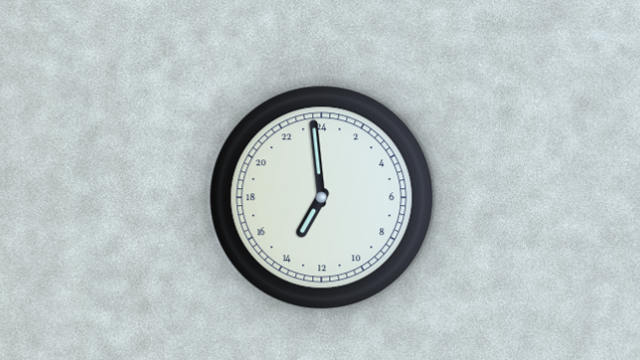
13:59
